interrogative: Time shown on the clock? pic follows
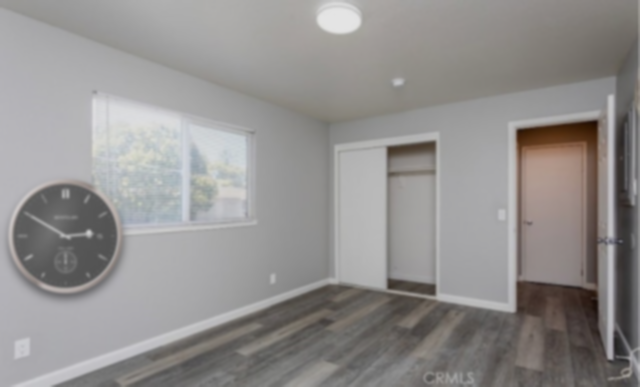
2:50
